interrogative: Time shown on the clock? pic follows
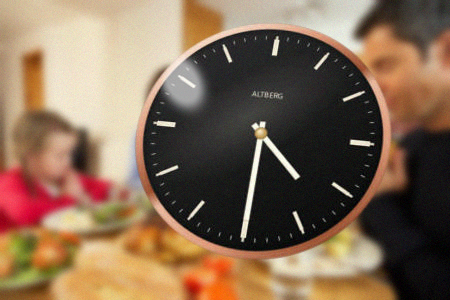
4:30
